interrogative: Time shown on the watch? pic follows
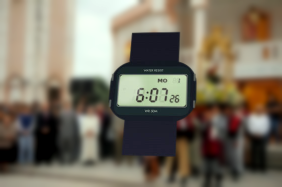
6:07:26
